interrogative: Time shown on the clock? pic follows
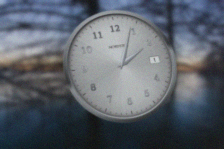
2:04
